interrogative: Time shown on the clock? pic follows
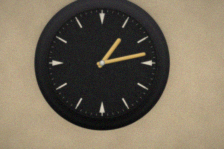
1:13
